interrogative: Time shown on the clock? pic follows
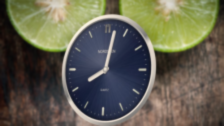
8:02
